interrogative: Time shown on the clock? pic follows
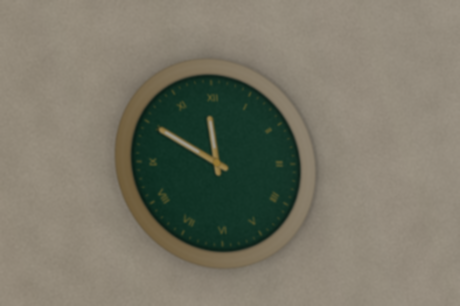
11:50
